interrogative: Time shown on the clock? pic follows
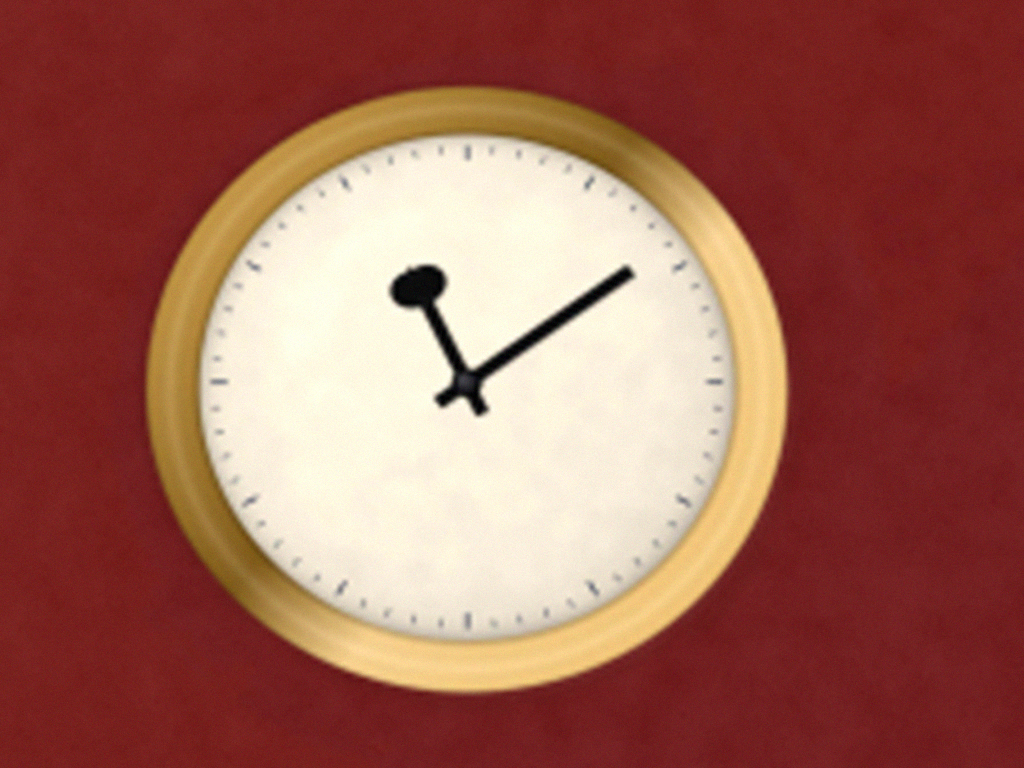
11:09
